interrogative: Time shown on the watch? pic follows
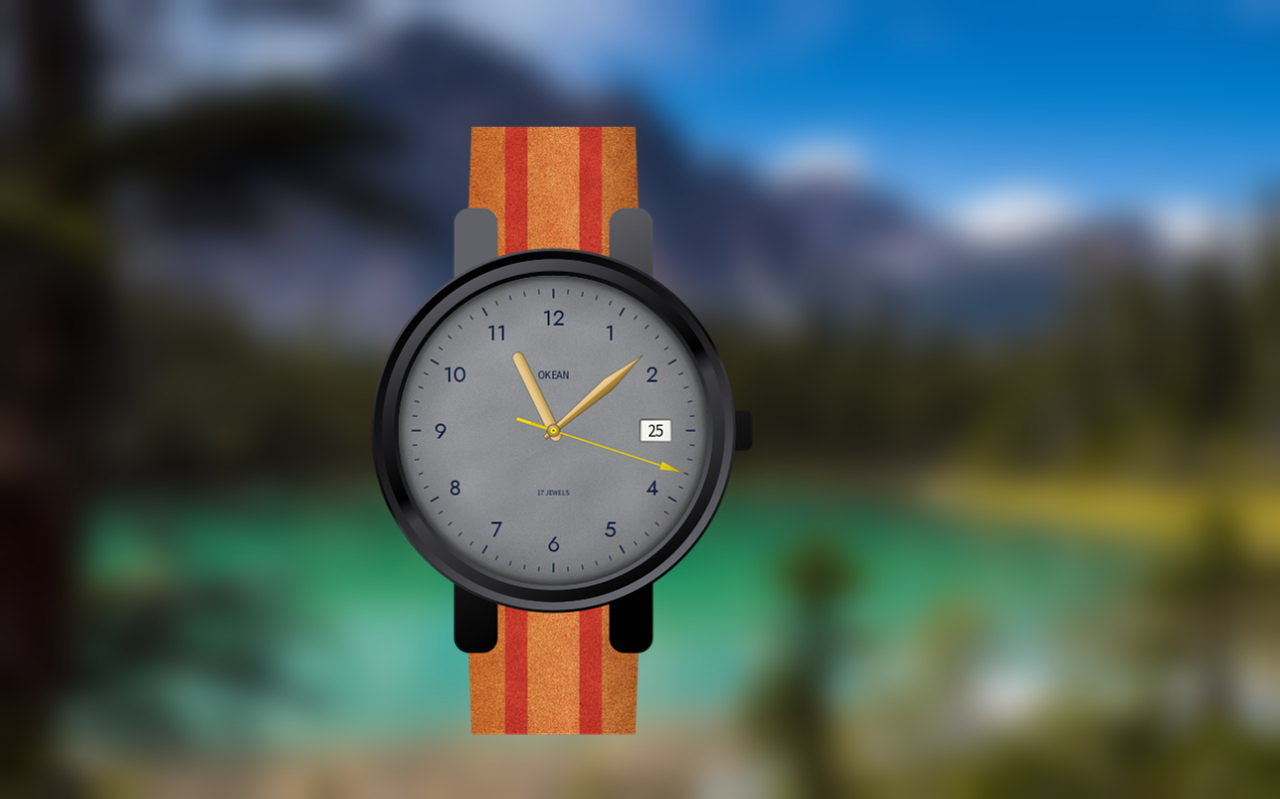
11:08:18
